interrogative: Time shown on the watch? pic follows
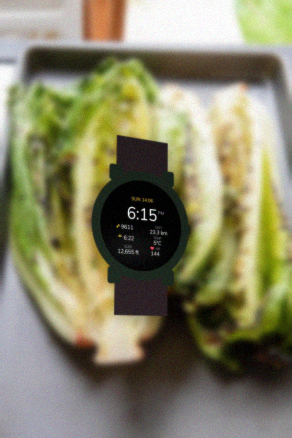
6:15
